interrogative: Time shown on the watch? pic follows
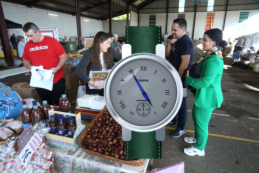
4:55
